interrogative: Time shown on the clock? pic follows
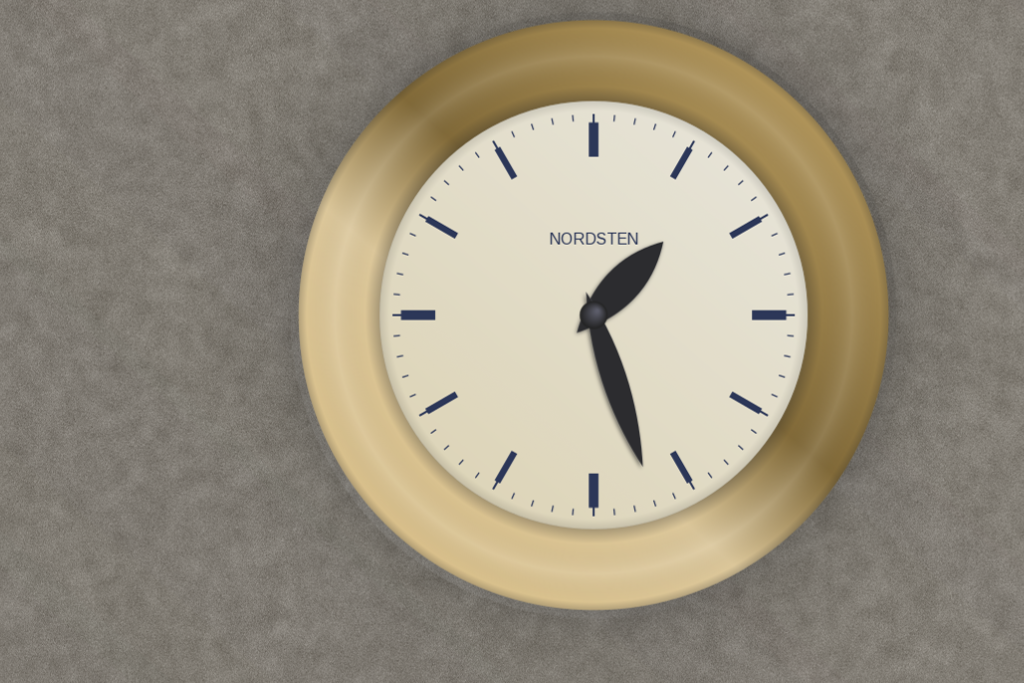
1:27
